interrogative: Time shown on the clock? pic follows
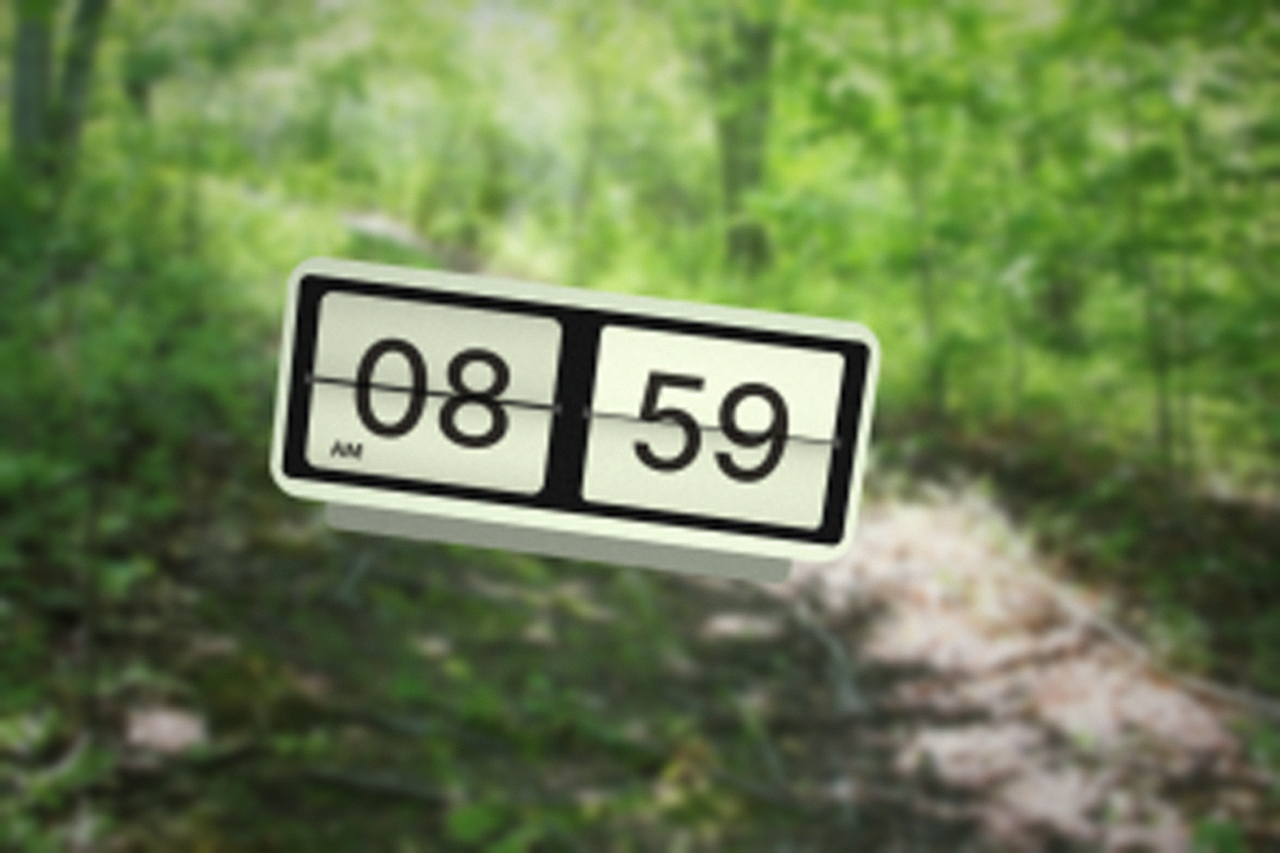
8:59
